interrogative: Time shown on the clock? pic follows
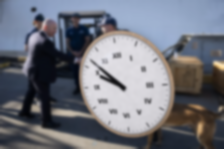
9:52
